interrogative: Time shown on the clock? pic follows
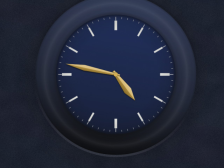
4:47
